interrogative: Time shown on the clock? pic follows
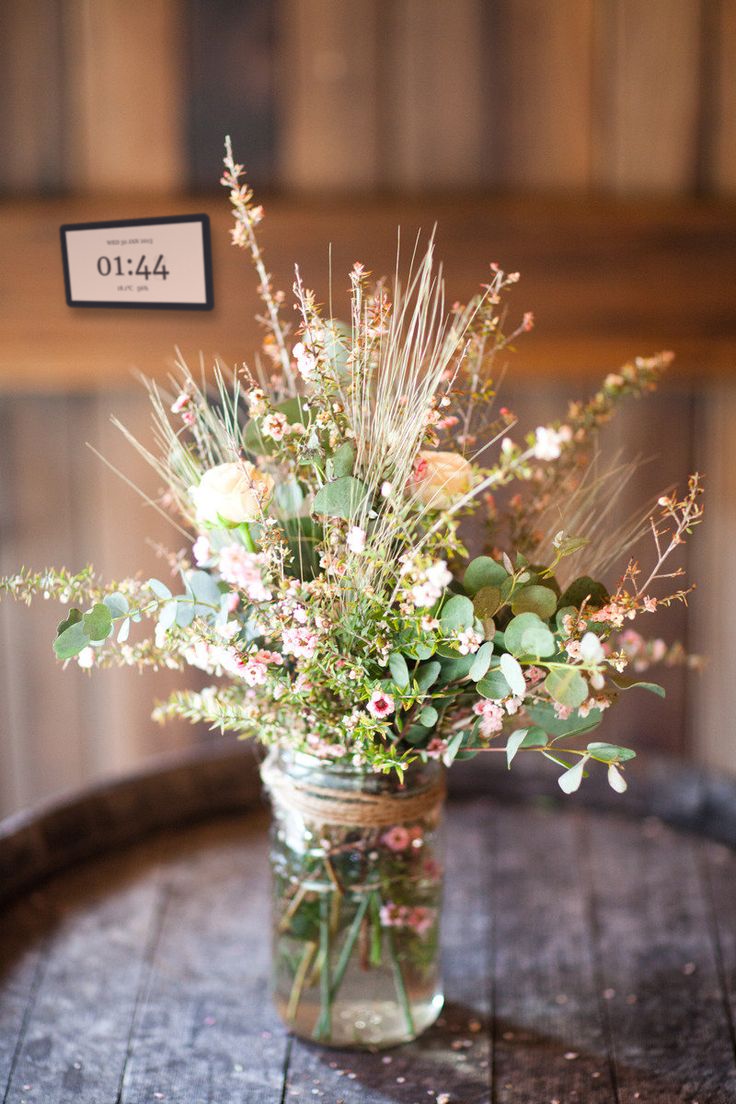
1:44
